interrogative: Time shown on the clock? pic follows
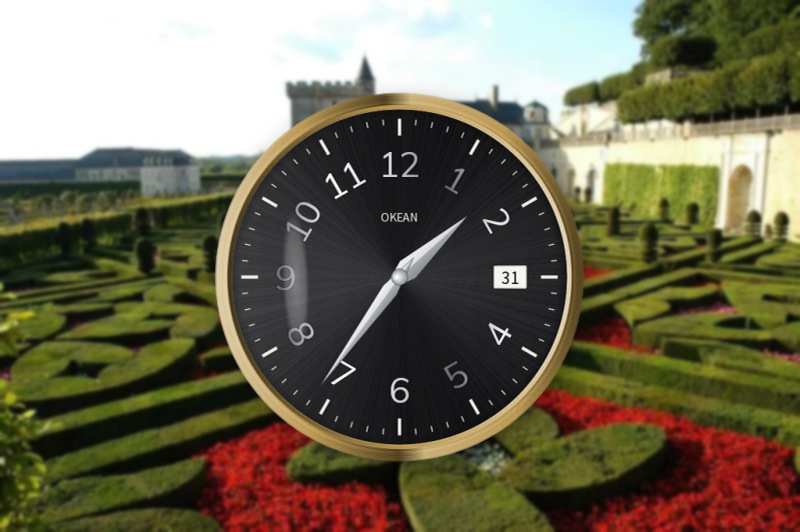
1:36
